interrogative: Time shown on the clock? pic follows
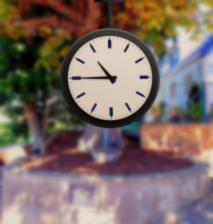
10:45
